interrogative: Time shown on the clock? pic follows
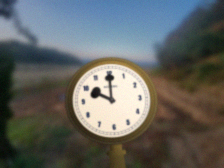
10:00
